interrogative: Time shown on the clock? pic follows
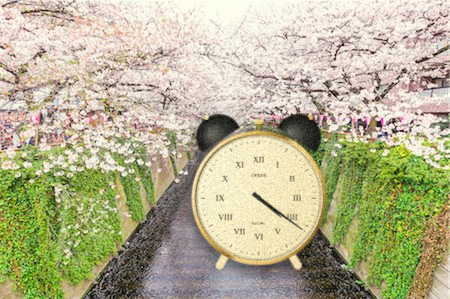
4:21
